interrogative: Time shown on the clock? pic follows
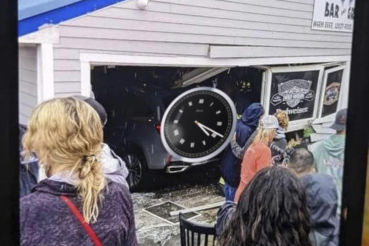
4:19
